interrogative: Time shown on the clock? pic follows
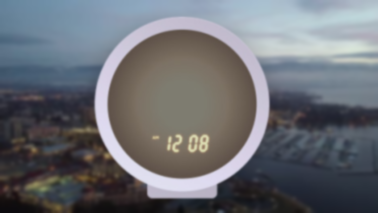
12:08
